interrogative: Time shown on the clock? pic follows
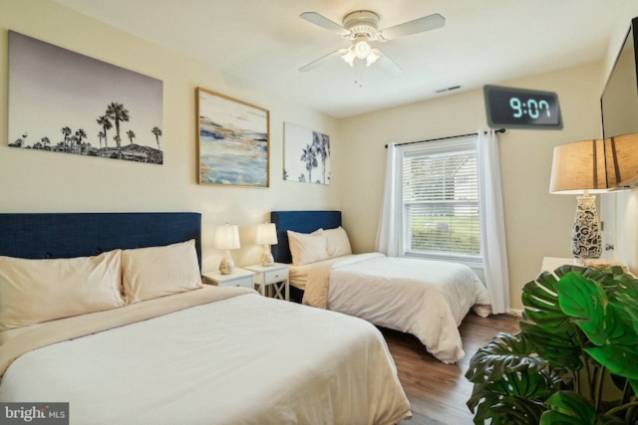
9:07
